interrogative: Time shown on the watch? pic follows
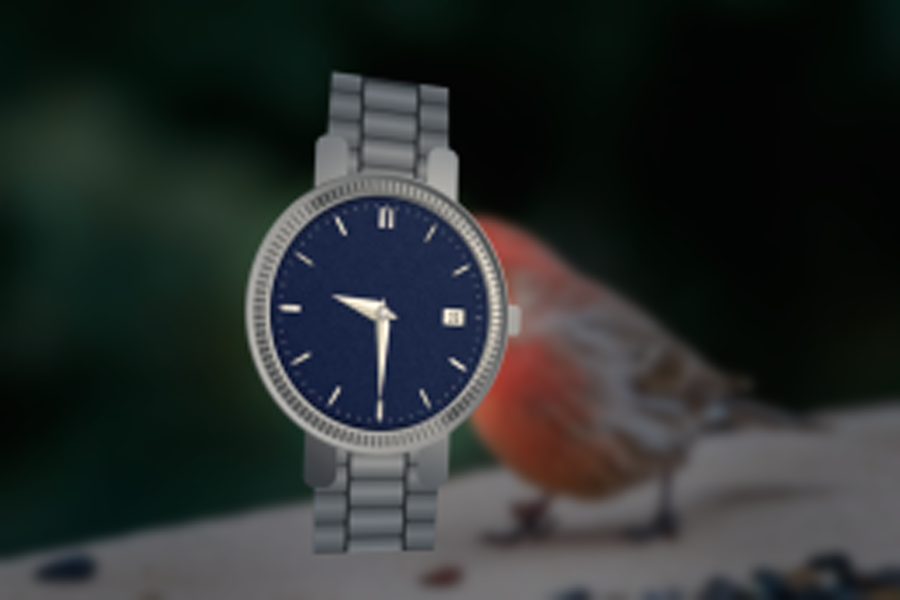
9:30
